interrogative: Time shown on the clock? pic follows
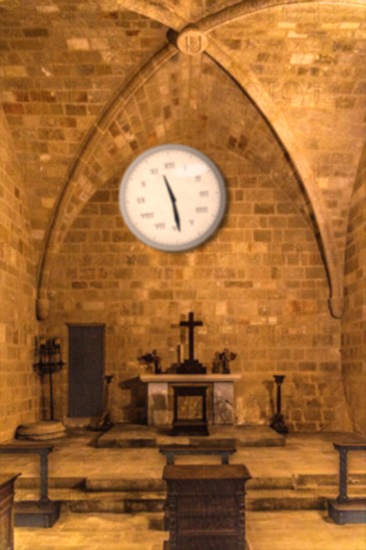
11:29
